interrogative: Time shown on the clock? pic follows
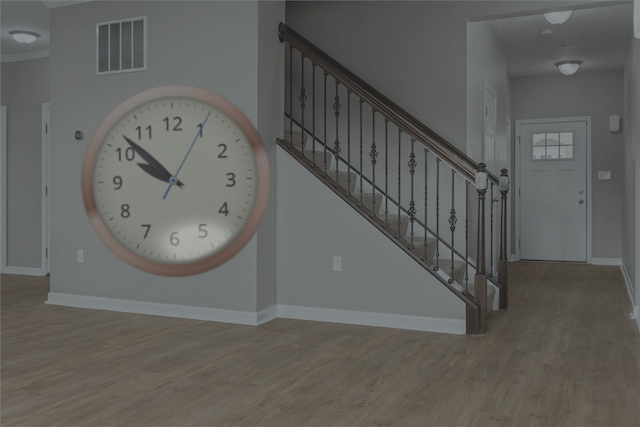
9:52:05
